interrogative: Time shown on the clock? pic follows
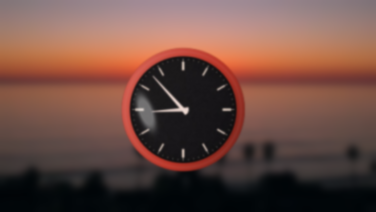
8:53
